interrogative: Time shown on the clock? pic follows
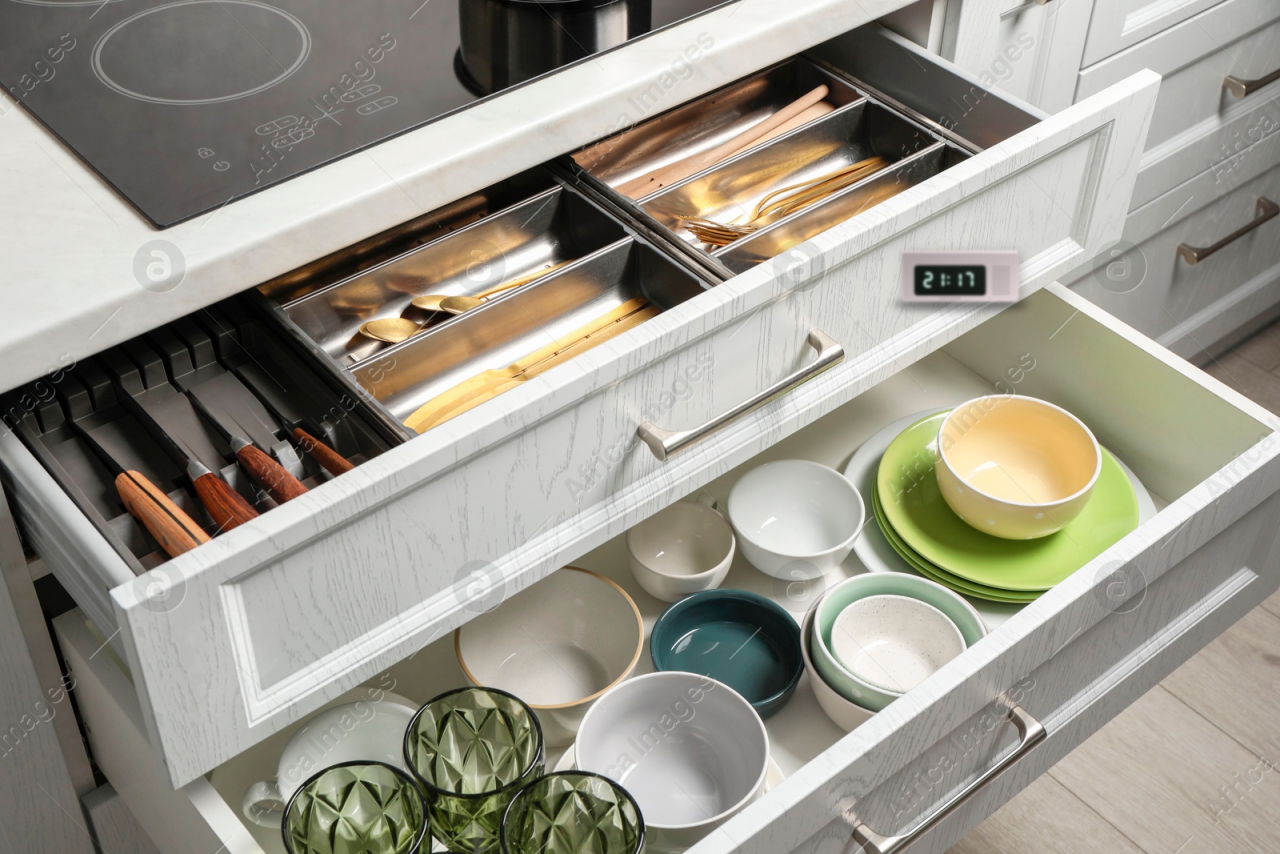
21:17
